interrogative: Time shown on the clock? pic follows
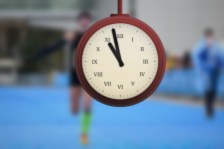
10:58
